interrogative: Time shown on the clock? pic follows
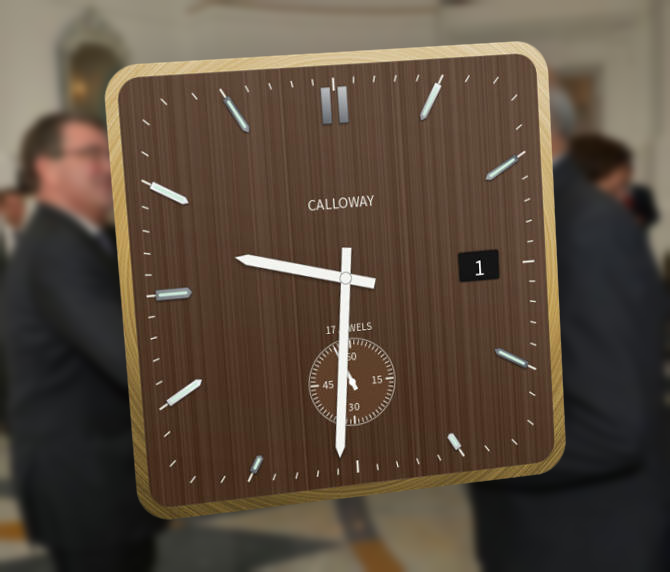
9:30:56
